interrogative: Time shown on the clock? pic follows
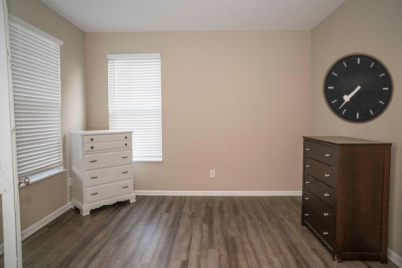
7:37
